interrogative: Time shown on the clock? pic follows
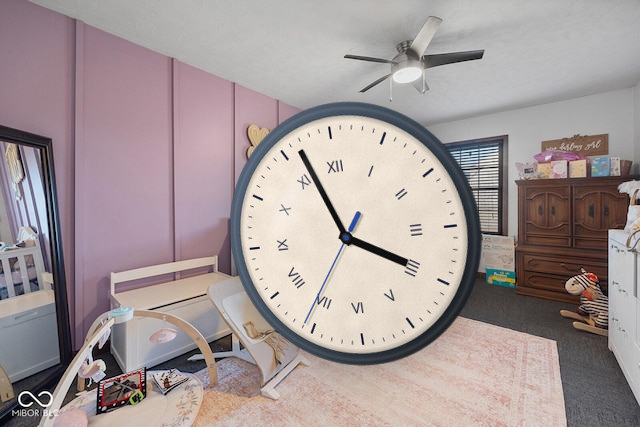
3:56:36
